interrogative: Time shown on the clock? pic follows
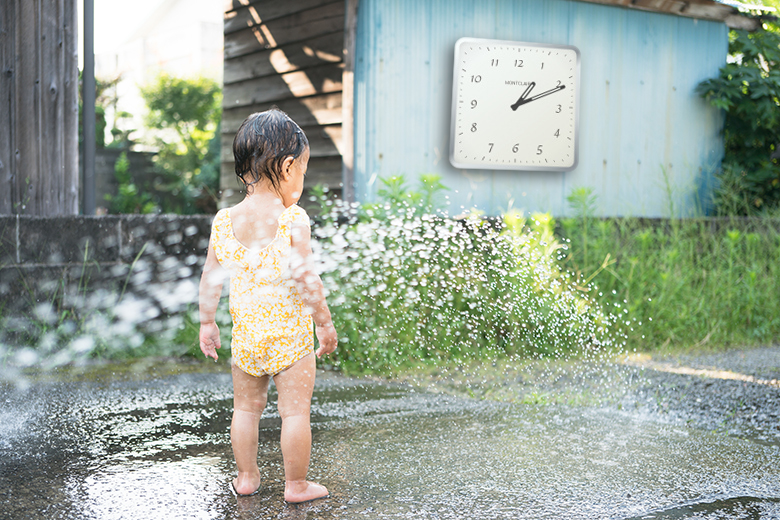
1:11
